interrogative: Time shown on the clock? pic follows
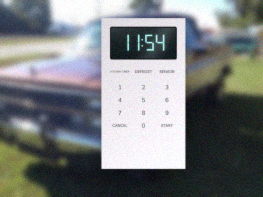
11:54
